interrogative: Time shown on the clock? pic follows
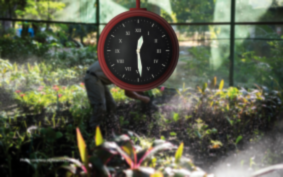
12:29
